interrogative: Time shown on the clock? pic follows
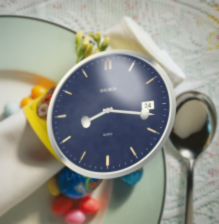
8:17
